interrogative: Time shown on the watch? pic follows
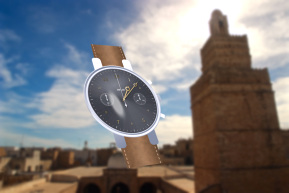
1:08
